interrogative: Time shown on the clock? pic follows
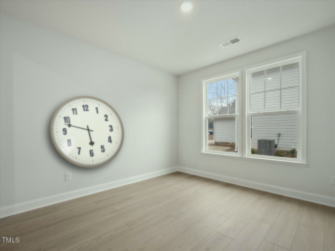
5:48
